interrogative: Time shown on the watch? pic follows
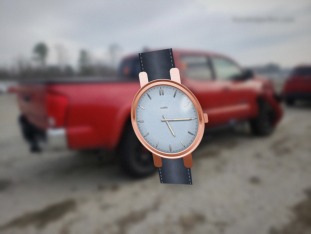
5:15
